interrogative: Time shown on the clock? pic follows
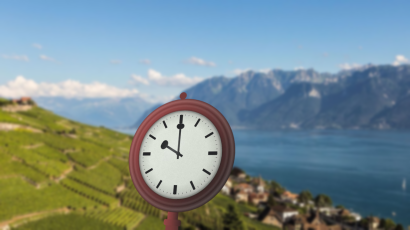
10:00
